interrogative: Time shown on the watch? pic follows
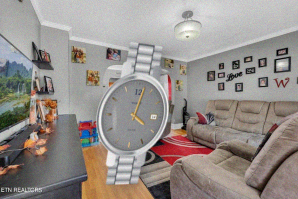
4:02
